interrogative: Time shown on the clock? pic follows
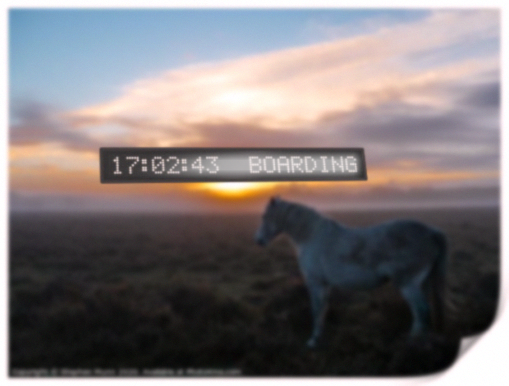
17:02:43
